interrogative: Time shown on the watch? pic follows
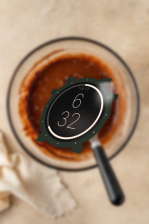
6:32
